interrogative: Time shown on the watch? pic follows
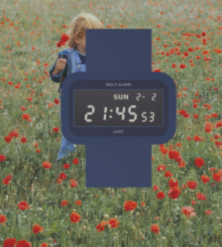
21:45:53
